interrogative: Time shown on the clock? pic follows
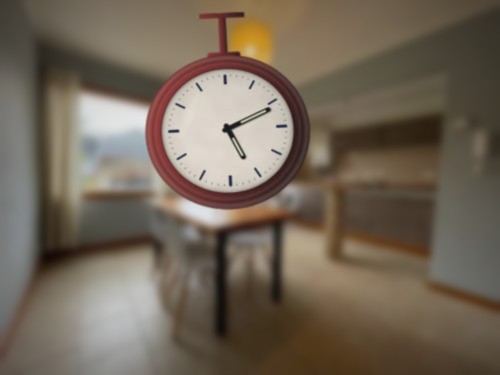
5:11
